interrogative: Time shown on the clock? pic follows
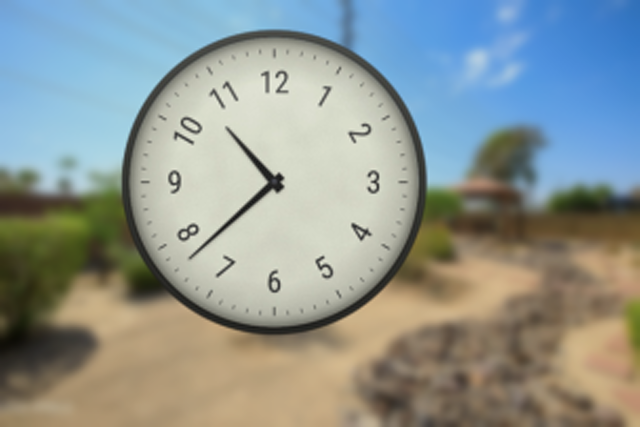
10:38
